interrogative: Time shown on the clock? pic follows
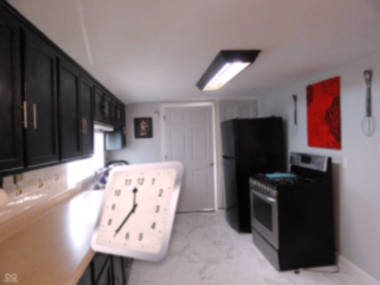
11:35
